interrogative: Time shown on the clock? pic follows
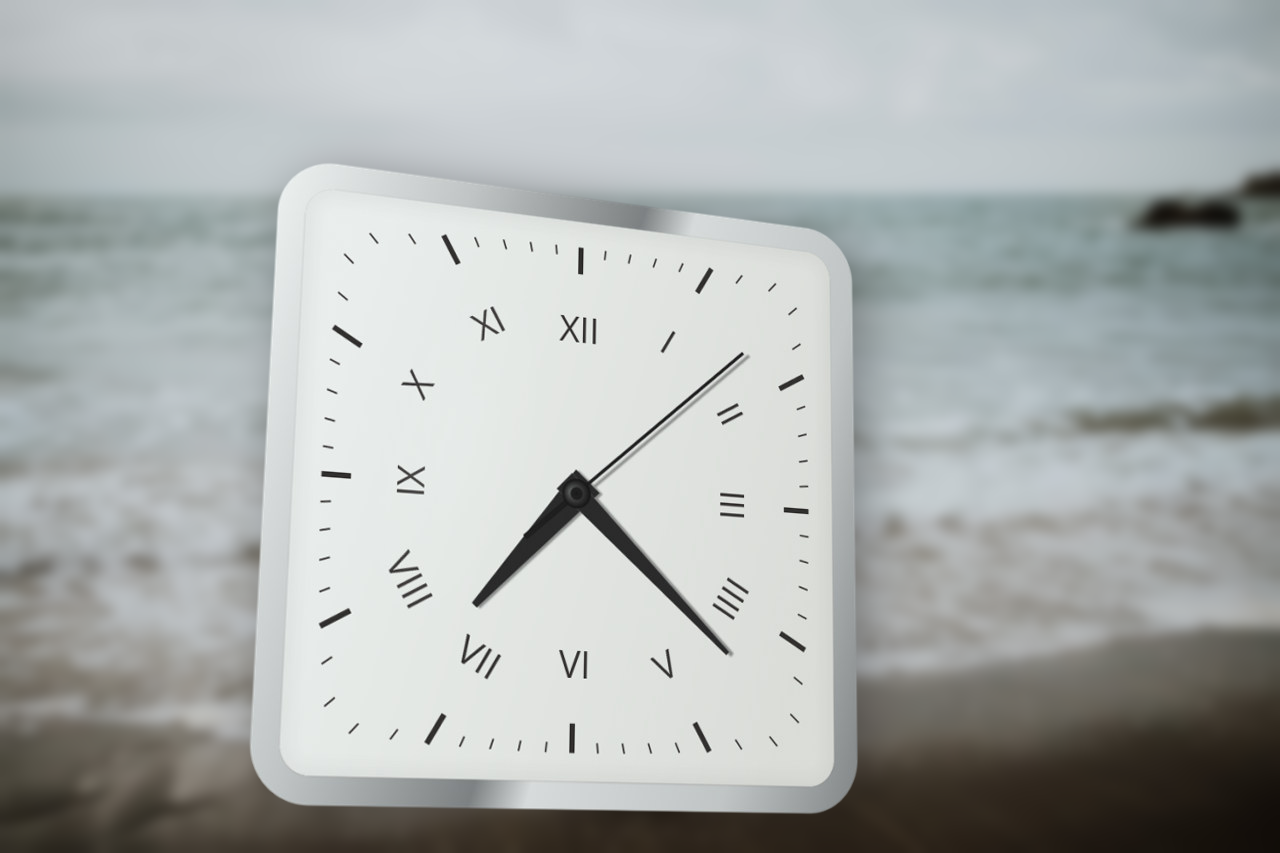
7:22:08
